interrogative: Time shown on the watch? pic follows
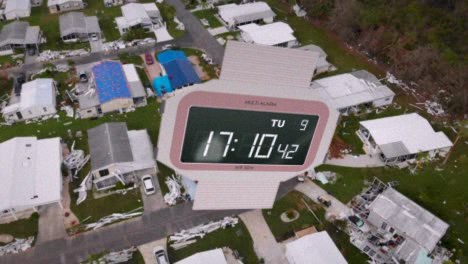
17:10:42
